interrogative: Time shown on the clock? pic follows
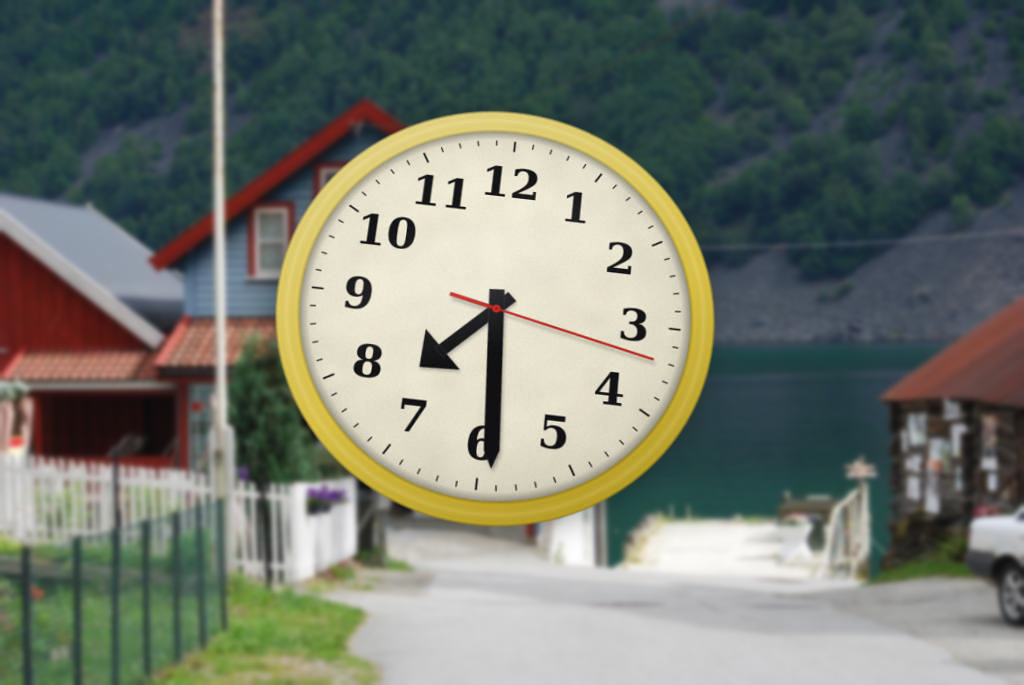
7:29:17
